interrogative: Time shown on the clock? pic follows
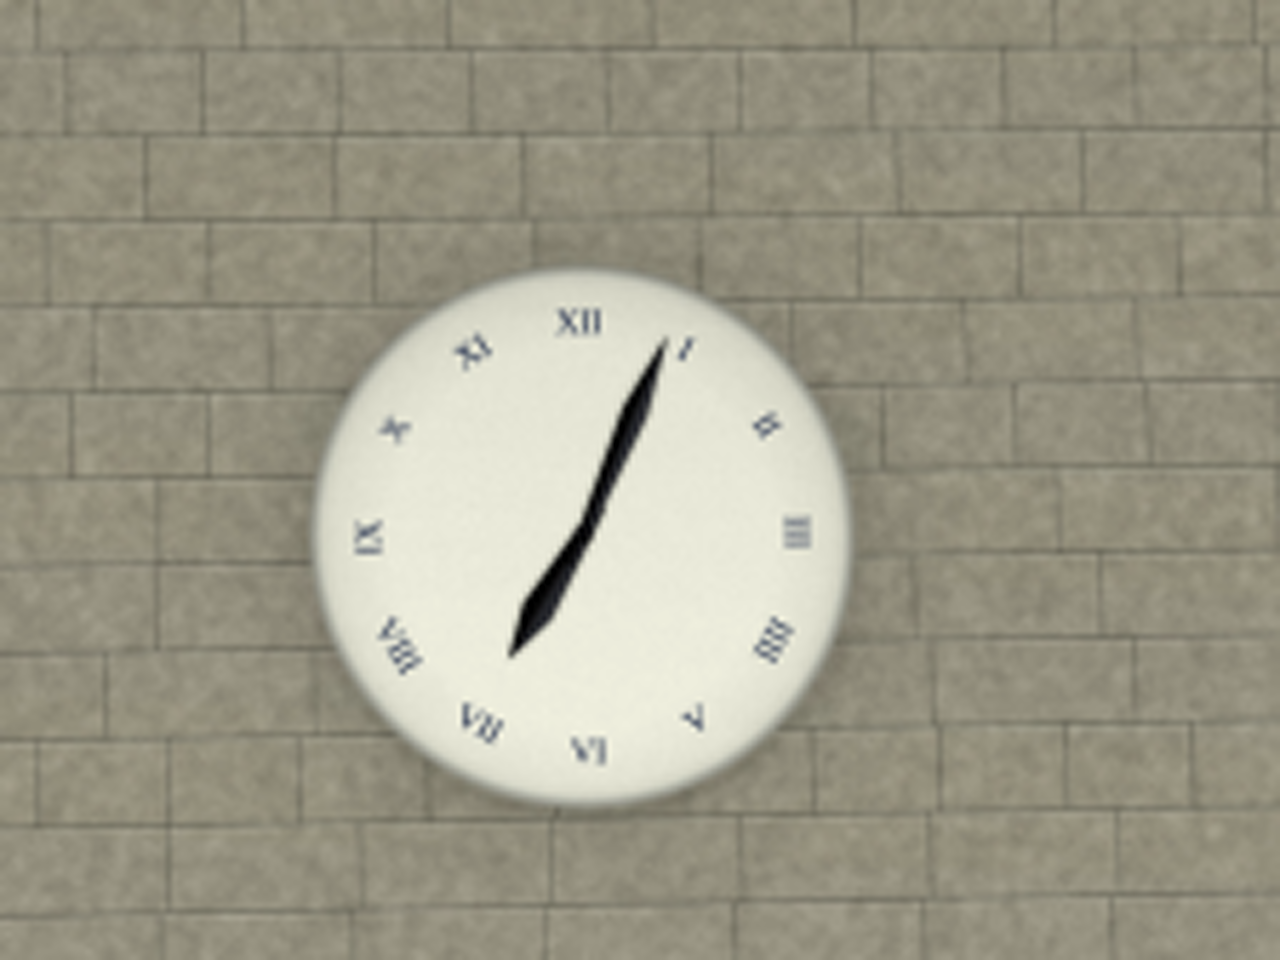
7:04
